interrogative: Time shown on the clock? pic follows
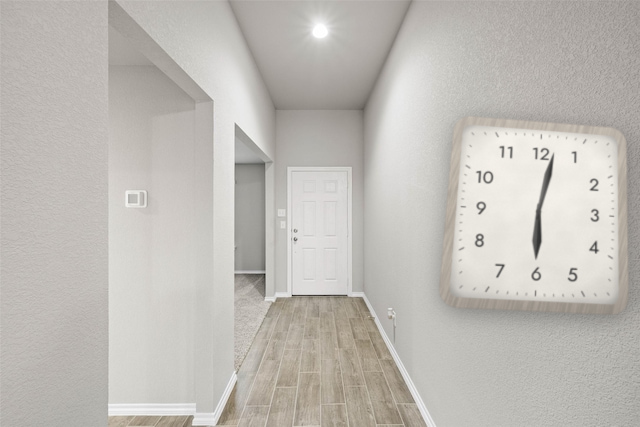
6:02
